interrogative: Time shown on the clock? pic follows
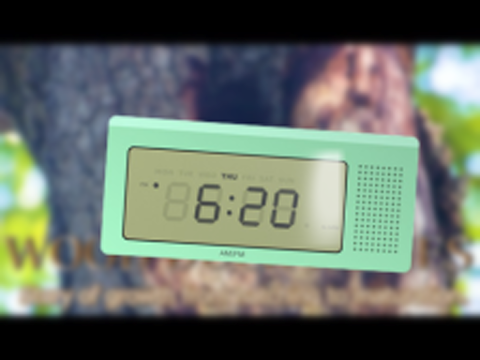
6:20
